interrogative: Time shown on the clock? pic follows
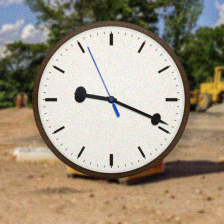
9:18:56
